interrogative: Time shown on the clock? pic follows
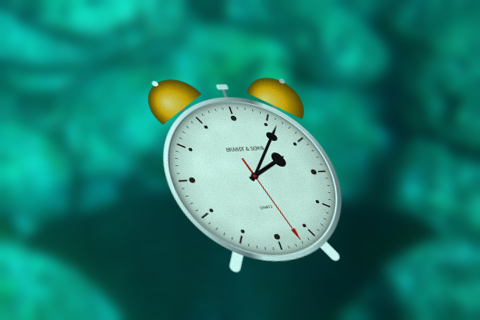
2:06:27
